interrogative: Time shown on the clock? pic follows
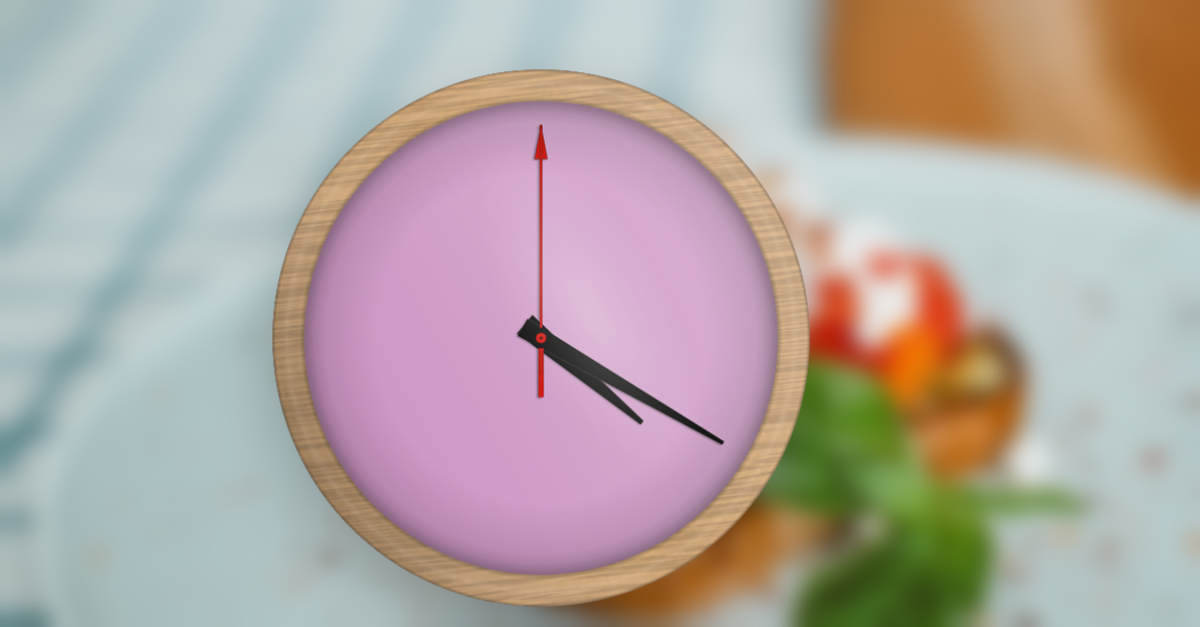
4:20:00
